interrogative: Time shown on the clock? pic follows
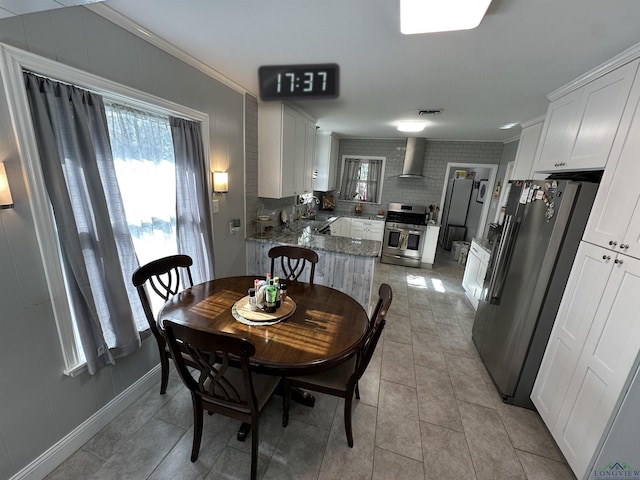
17:37
